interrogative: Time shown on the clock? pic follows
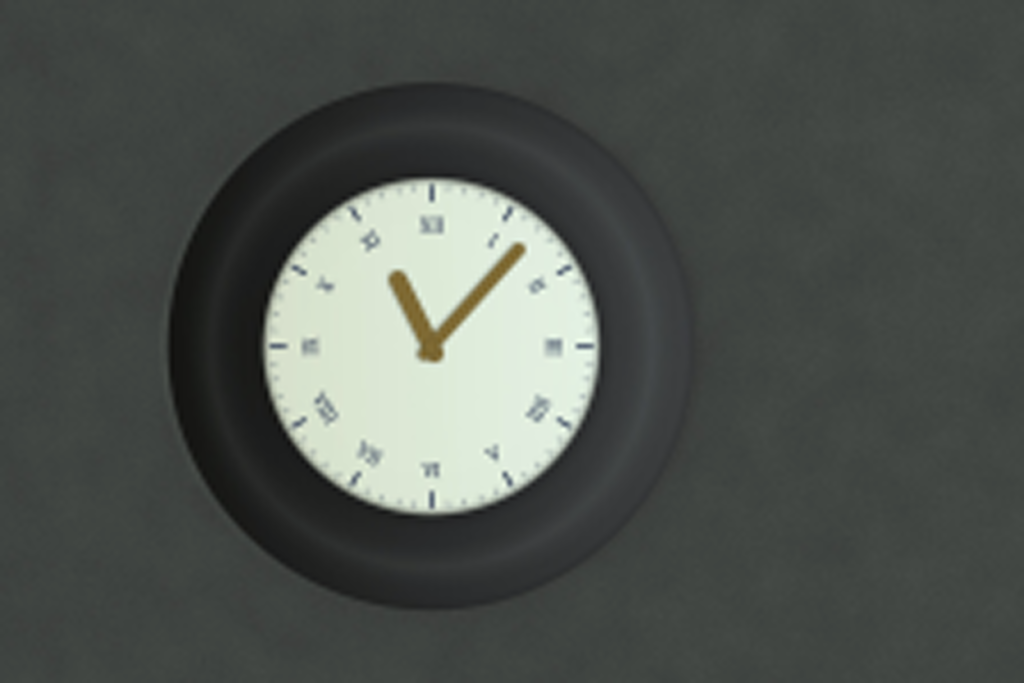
11:07
